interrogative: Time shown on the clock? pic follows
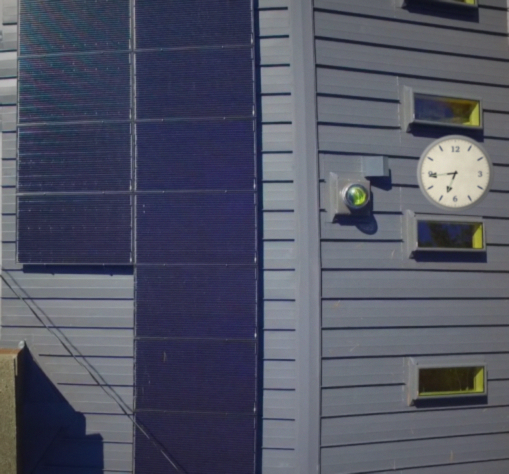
6:44
